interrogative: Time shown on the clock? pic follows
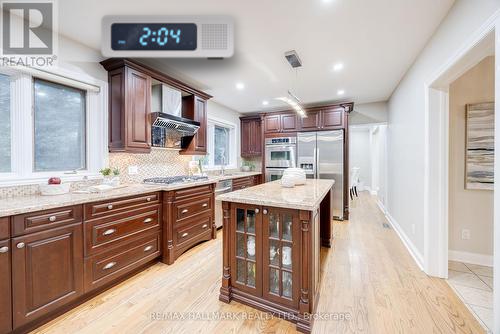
2:04
